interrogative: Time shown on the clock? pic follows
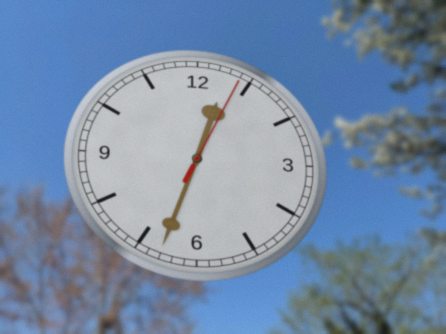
12:33:04
